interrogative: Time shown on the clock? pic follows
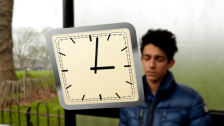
3:02
